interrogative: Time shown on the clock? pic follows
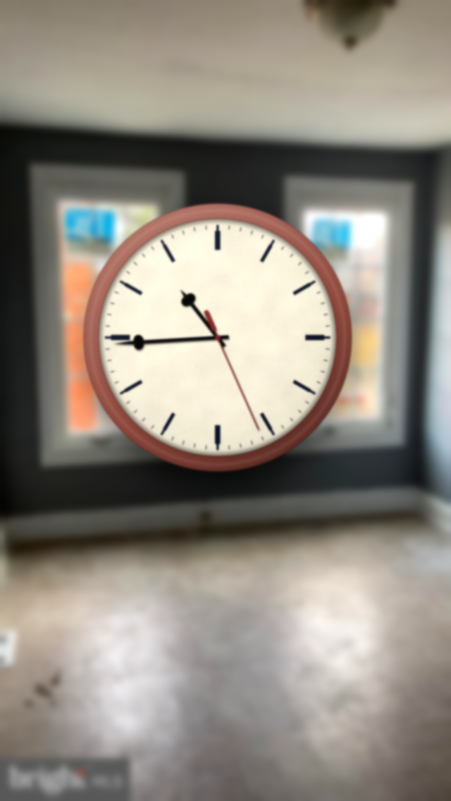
10:44:26
